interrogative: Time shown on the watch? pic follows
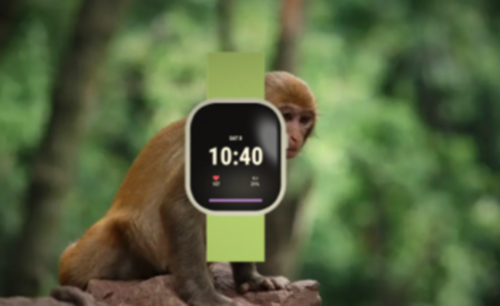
10:40
